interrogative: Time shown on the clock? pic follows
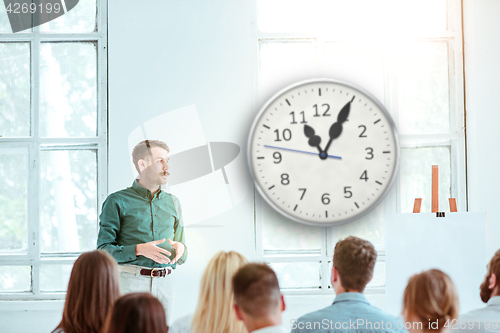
11:04:47
